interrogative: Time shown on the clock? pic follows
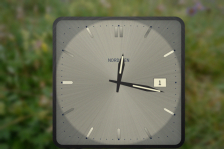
12:17
